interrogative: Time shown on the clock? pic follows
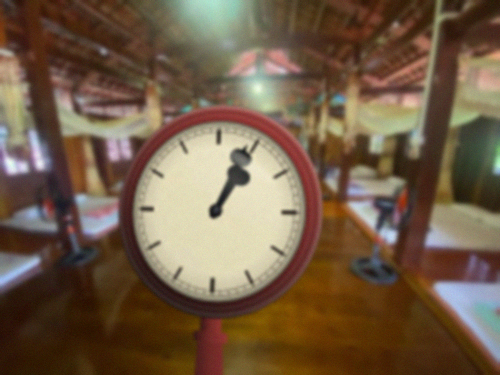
1:04
